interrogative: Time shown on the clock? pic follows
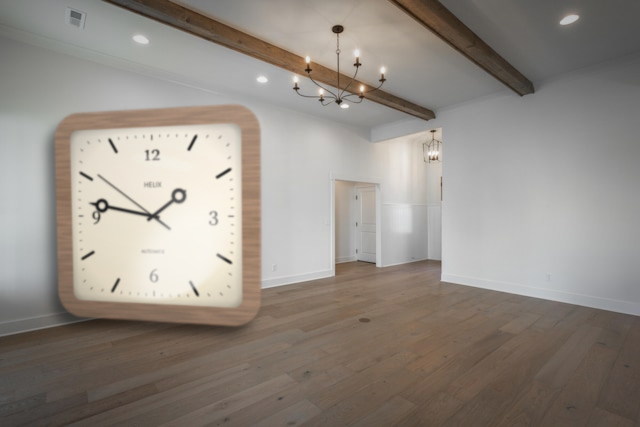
1:46:51
